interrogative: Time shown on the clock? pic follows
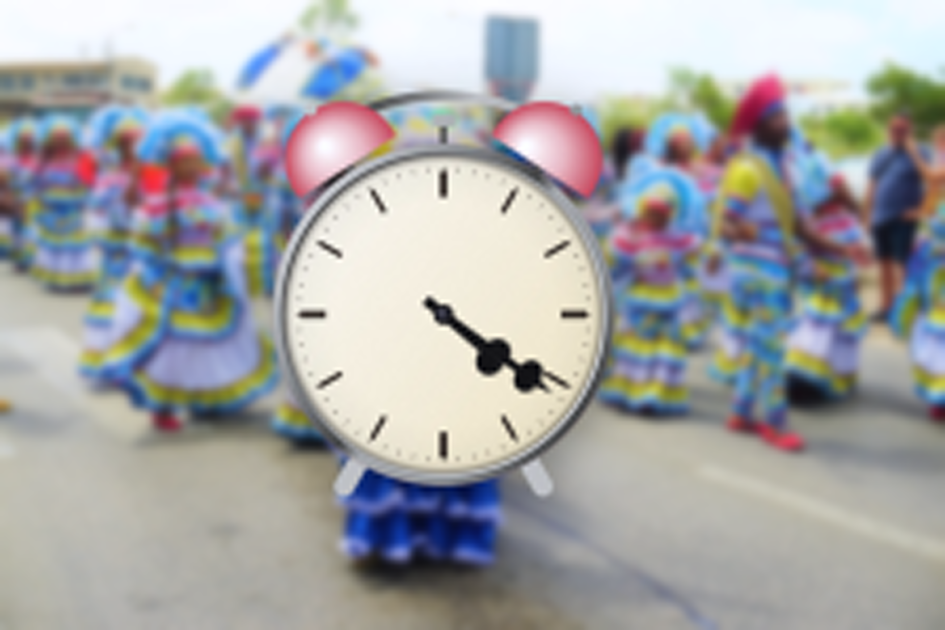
4:21
